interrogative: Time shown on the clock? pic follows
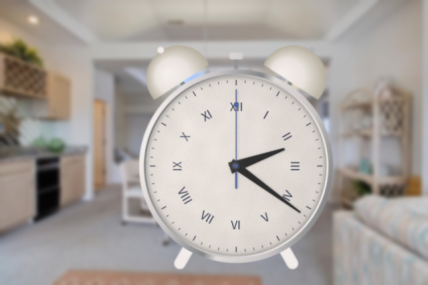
2:21:00
